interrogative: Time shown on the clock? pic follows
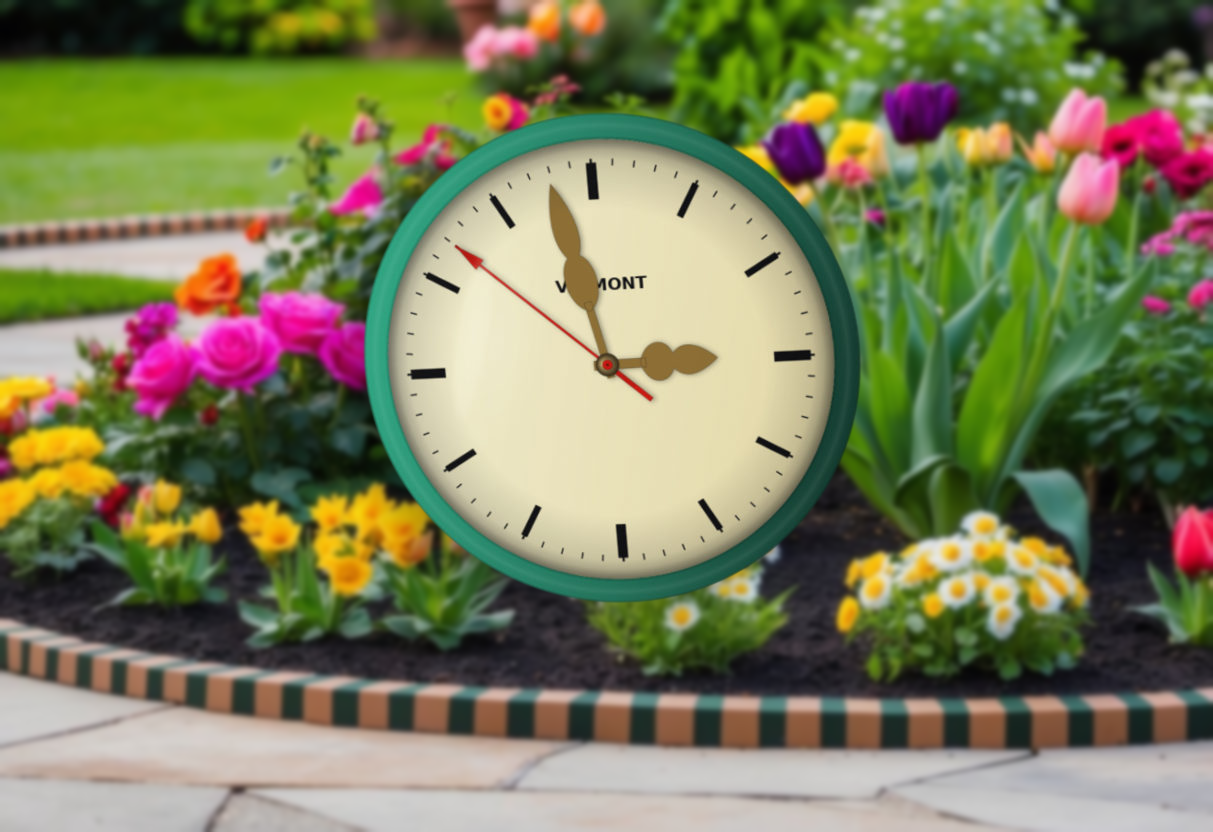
2:57:52
